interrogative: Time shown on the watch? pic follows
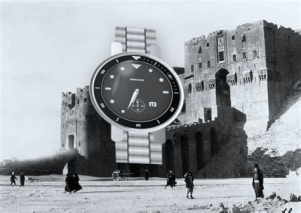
6:34
